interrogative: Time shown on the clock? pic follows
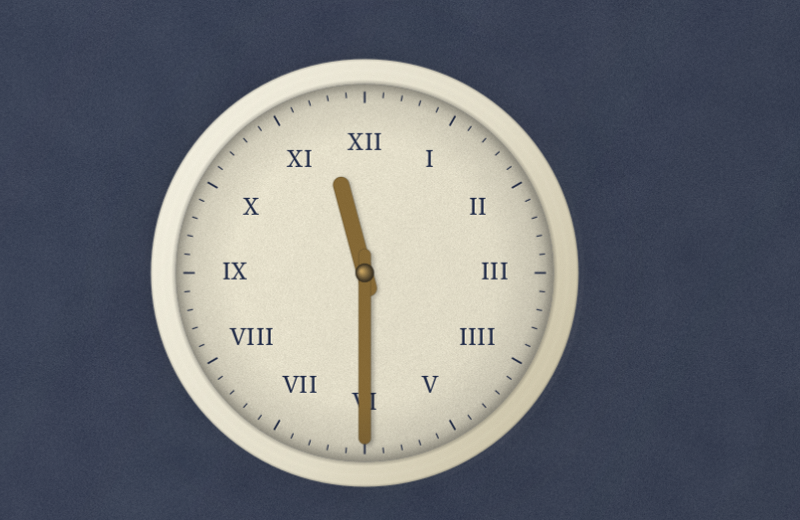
11:30
